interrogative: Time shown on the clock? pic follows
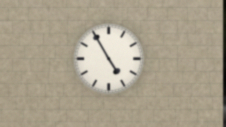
4:55
